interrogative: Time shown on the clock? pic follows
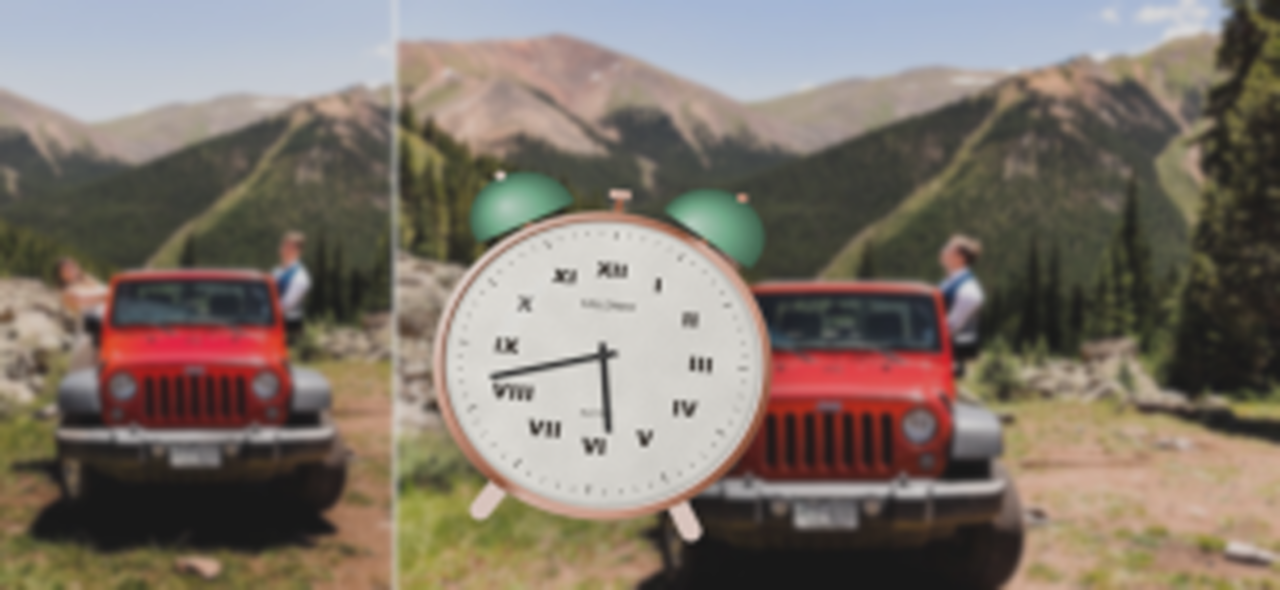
5:42
